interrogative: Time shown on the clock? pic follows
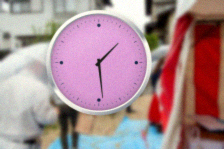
1:29
